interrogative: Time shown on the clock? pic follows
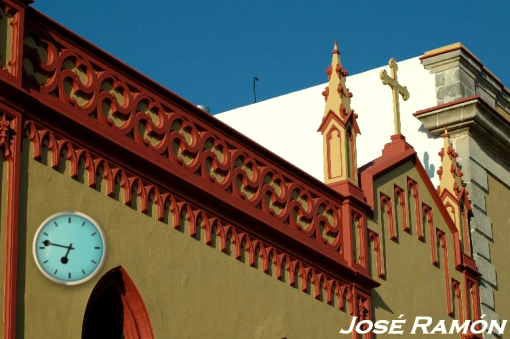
6:47
